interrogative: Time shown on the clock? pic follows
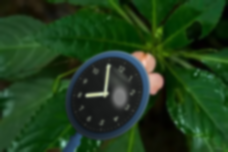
7:55
